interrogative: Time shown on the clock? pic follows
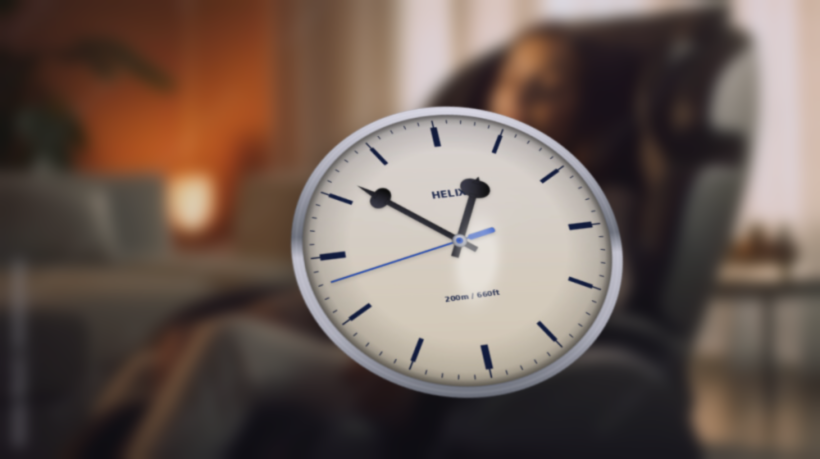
12:51:43
